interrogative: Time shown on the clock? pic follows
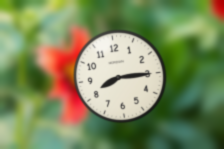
8:15
